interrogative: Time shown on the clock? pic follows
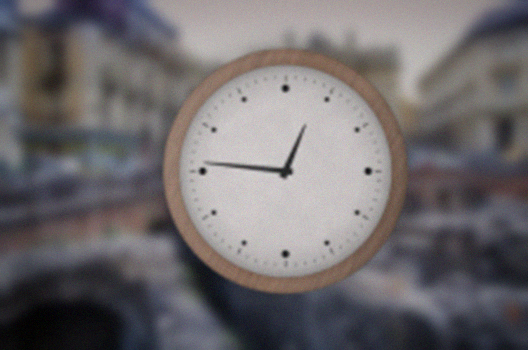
12:46
